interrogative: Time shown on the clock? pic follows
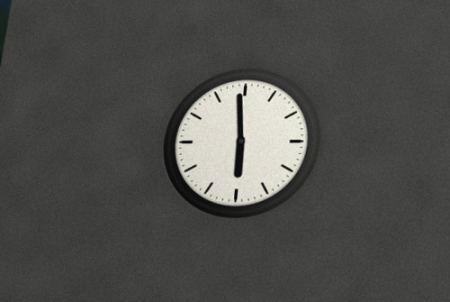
5:59
